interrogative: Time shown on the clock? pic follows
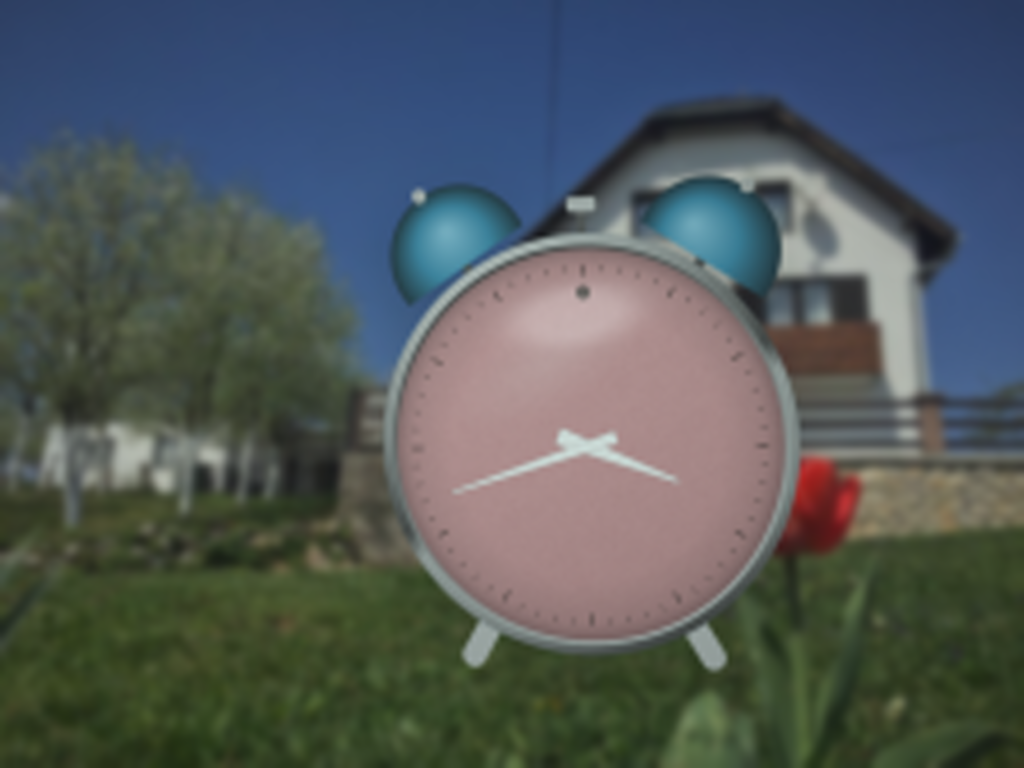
3:42
